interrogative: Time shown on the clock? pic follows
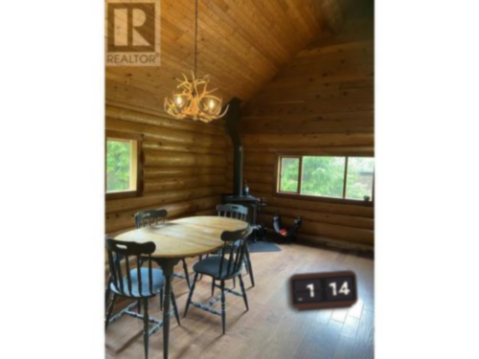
1:14
